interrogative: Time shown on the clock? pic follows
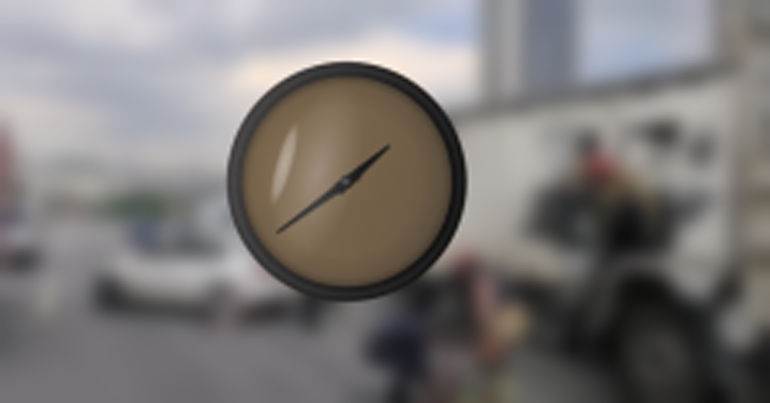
1:39
